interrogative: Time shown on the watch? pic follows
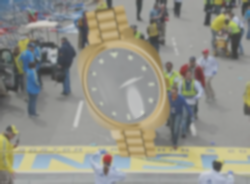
2:12
